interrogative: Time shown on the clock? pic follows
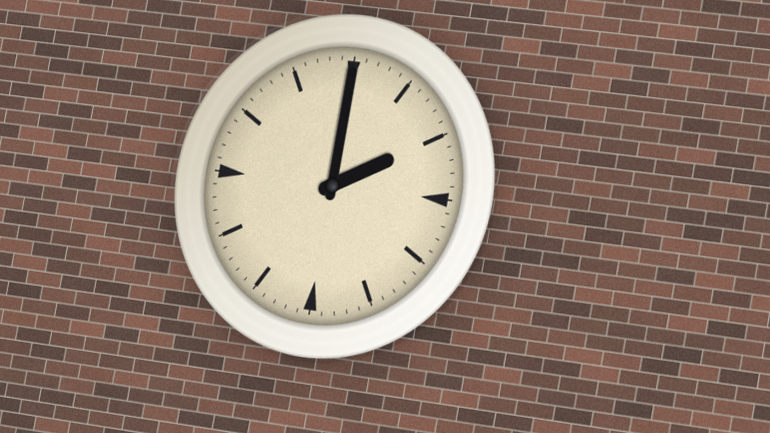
2:00
